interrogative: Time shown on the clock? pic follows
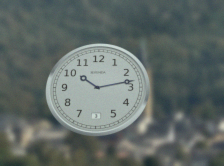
10:13
